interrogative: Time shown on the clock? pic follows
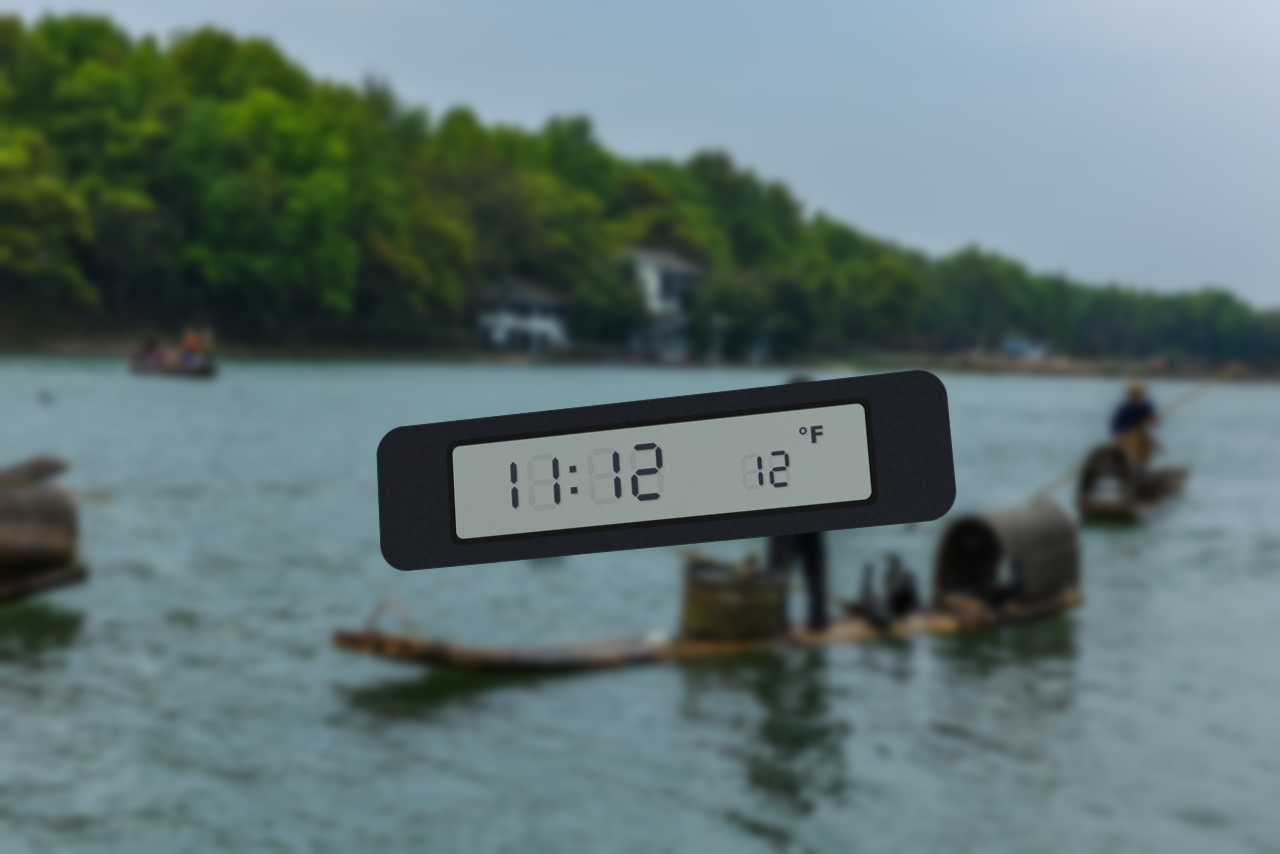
11:12
